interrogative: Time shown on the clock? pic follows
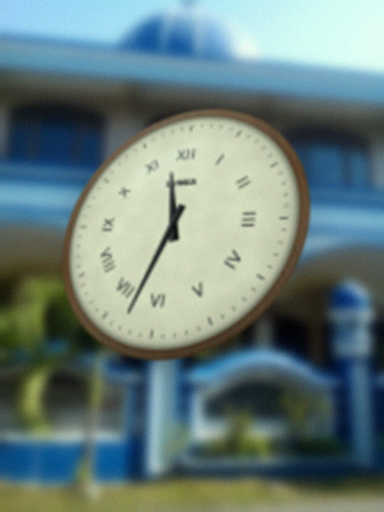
11:33
